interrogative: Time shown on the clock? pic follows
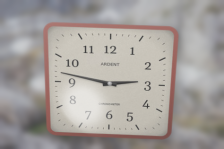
2:47
